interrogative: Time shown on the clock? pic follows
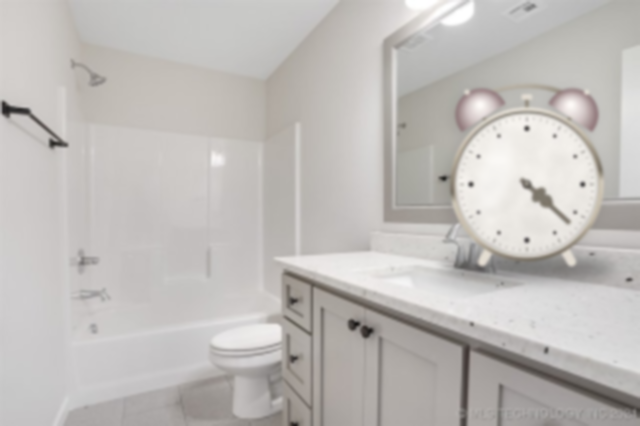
4:22
